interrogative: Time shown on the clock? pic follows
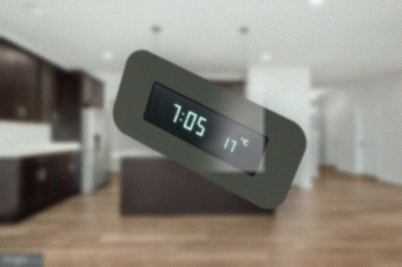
7:05
